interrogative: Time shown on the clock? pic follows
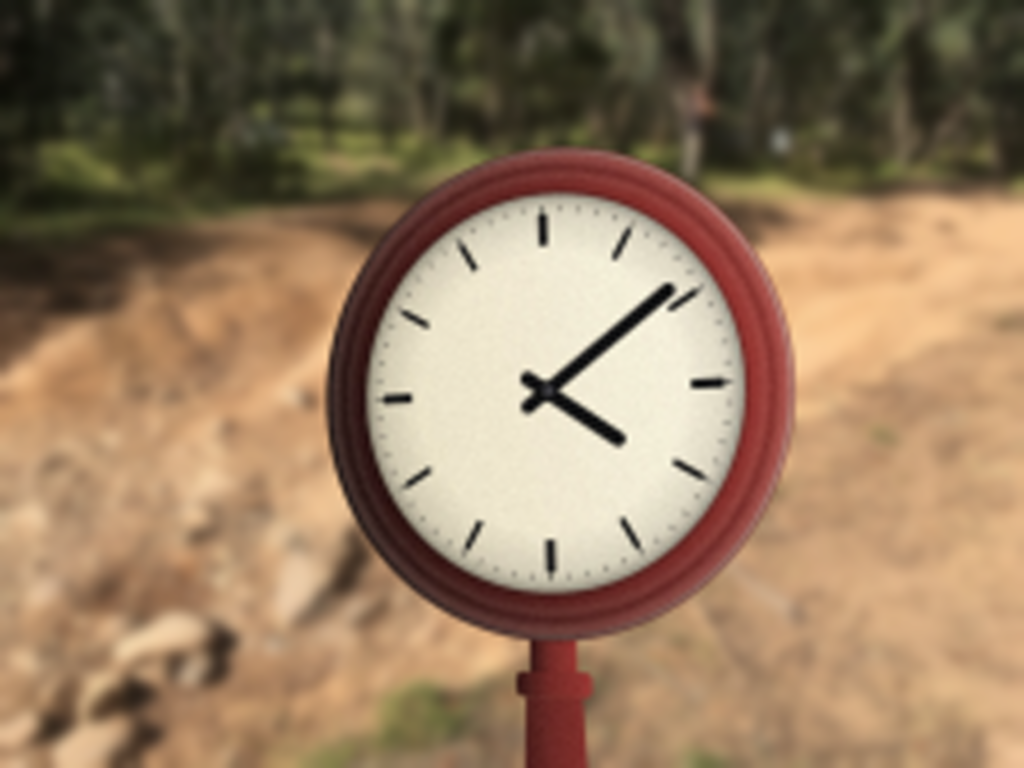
4:09
